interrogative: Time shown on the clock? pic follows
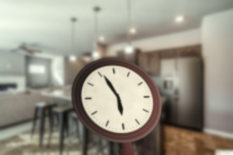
5:56
